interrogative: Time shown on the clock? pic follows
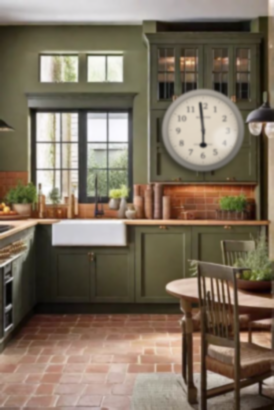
5:59
